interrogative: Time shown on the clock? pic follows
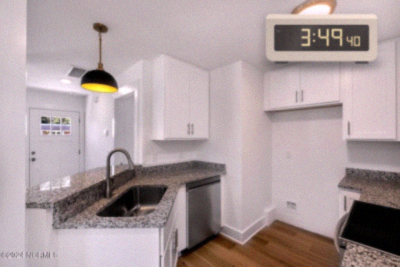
3:49
